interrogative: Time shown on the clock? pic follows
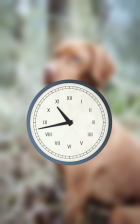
10:43
